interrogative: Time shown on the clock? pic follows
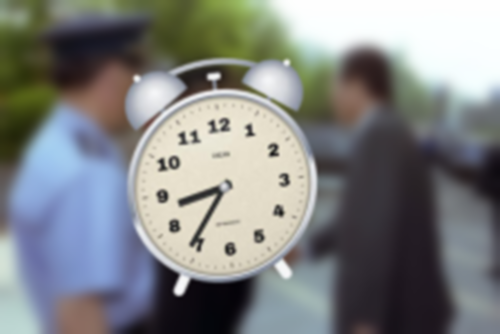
8:36
